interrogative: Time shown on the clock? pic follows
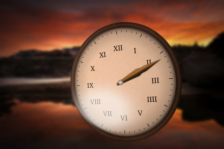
2:11
